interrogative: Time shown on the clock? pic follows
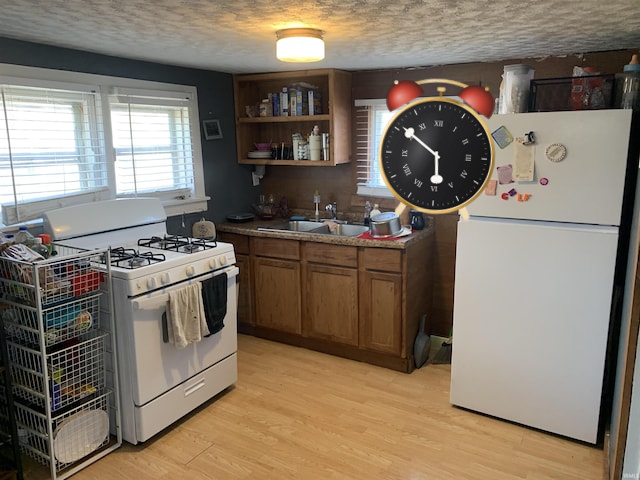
5:51
